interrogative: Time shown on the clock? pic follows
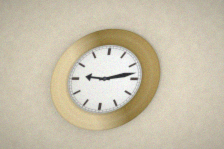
9:13
